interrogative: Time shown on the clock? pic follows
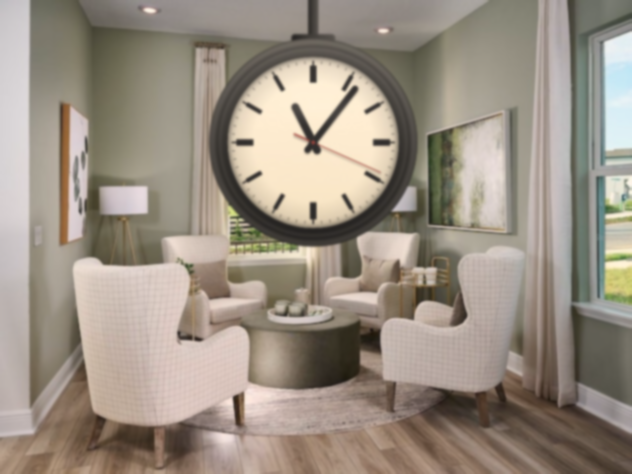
11:06:19
